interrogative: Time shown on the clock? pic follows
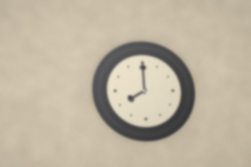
8:00
